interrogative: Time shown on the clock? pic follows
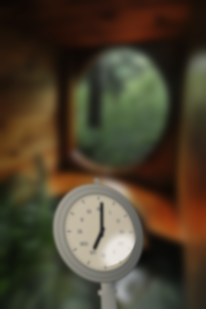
7:01
